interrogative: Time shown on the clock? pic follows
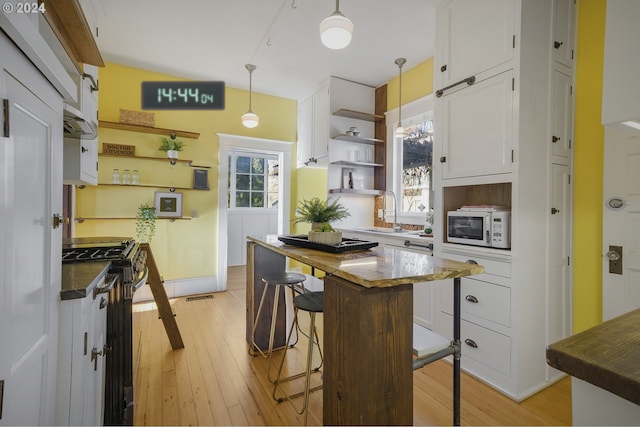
14:44
